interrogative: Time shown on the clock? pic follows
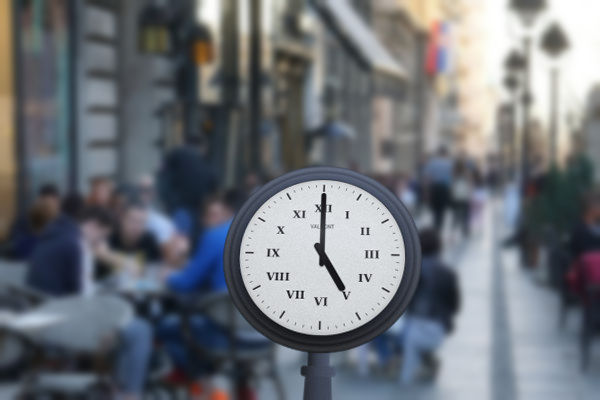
5:00
